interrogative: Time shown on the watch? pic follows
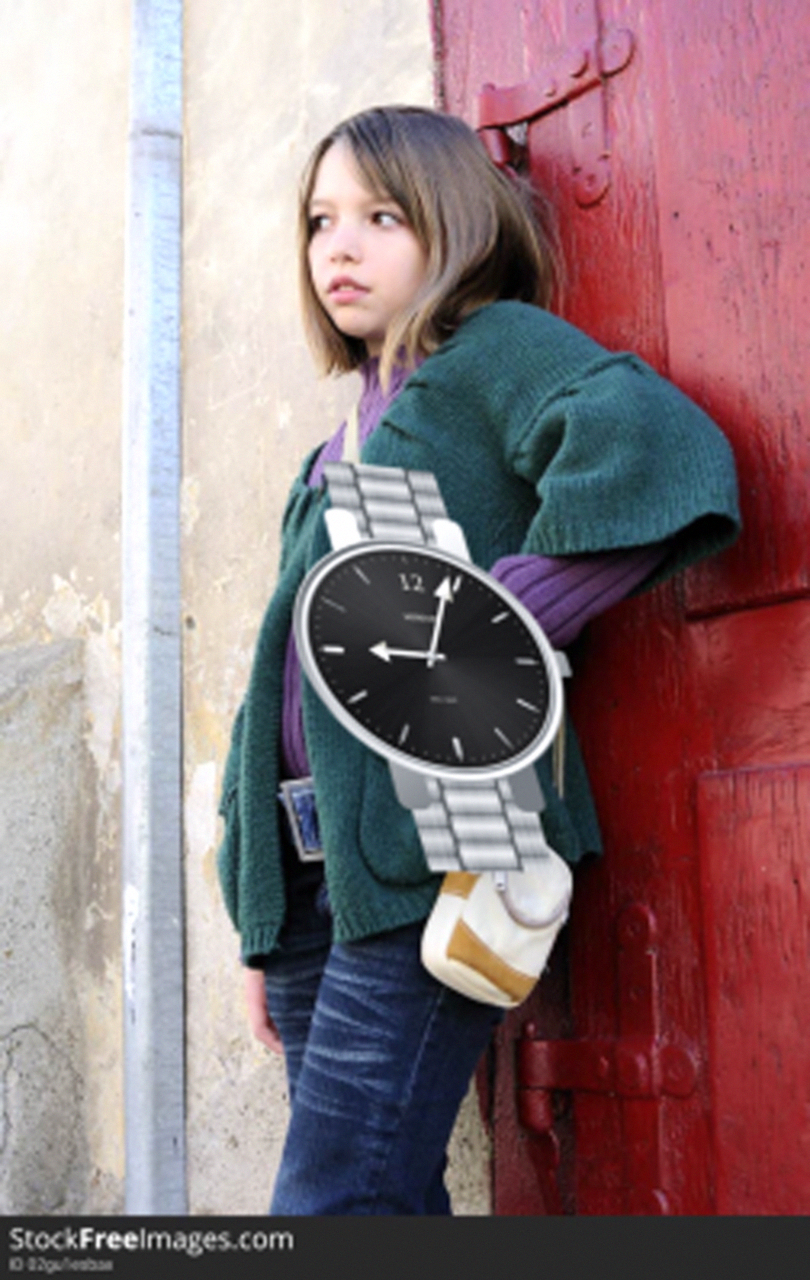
9:04
